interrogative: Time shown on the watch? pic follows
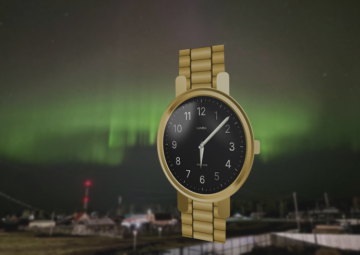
6:08
